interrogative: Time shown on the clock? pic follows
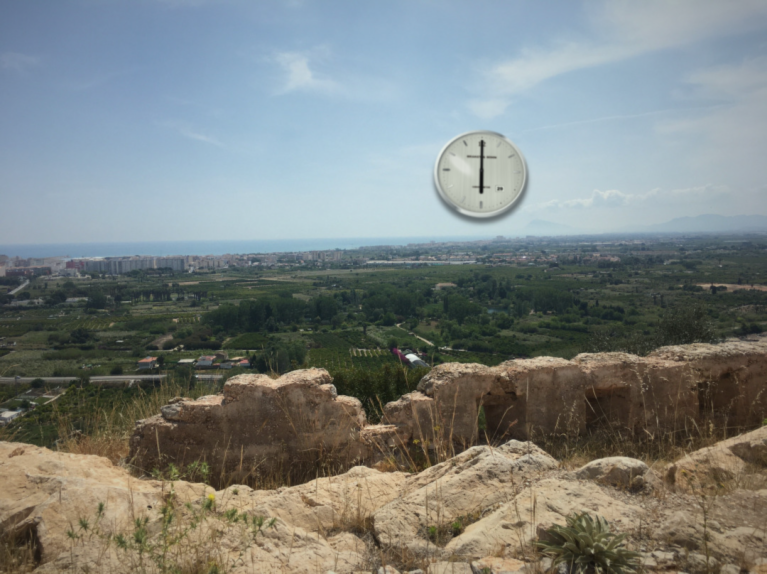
6:00
